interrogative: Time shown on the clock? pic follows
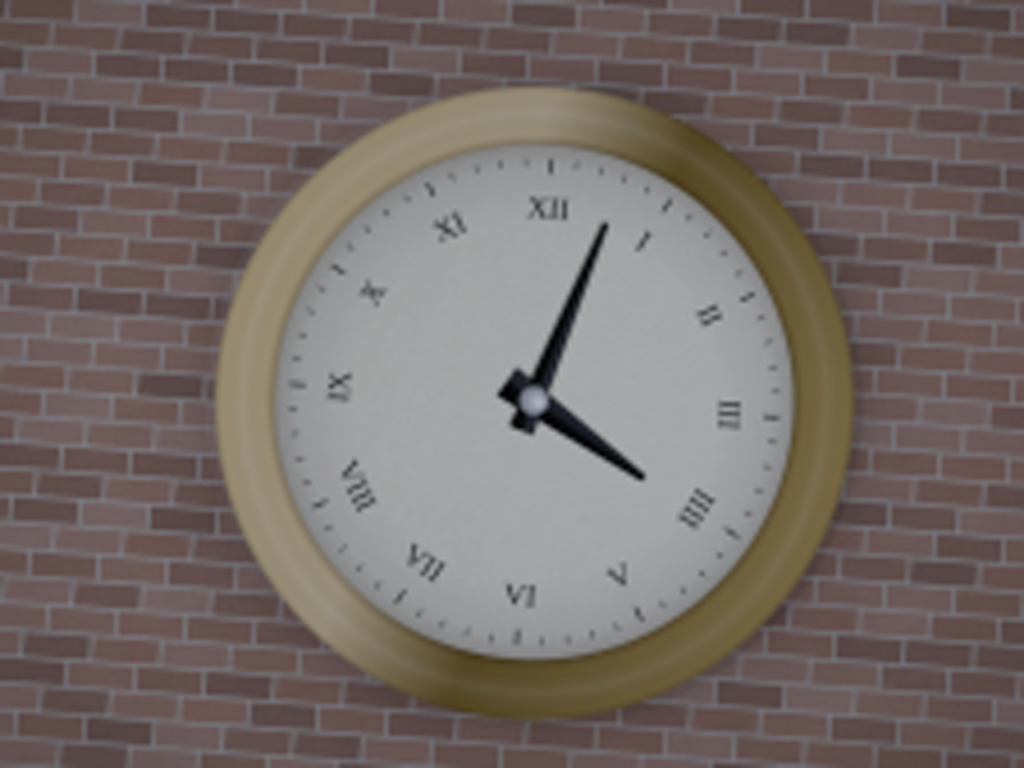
4:03
